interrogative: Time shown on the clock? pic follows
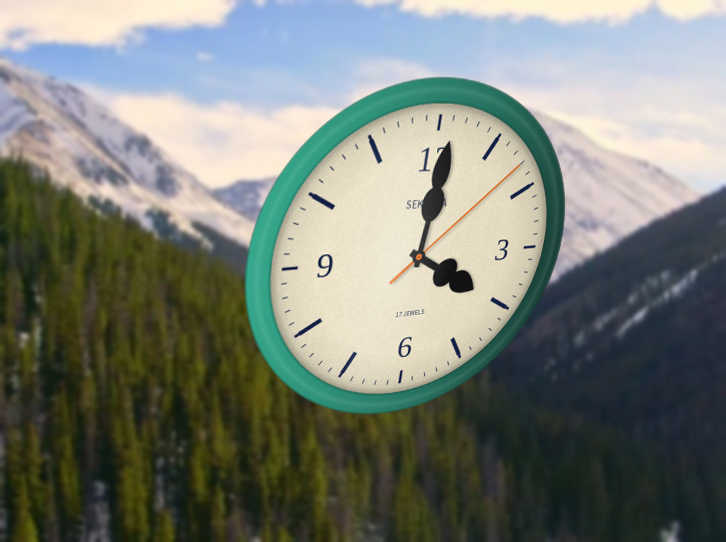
4:01:08
